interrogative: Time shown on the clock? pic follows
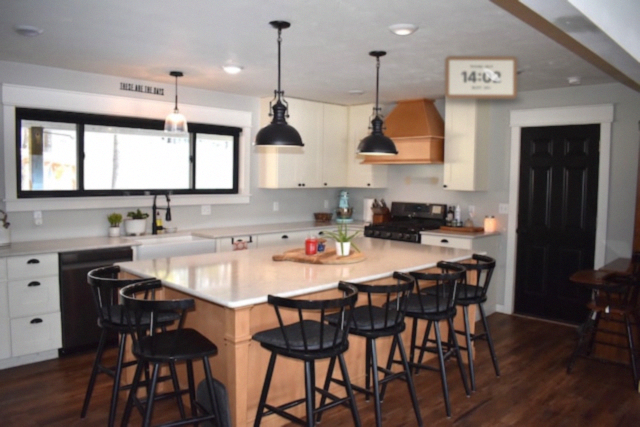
14:02
